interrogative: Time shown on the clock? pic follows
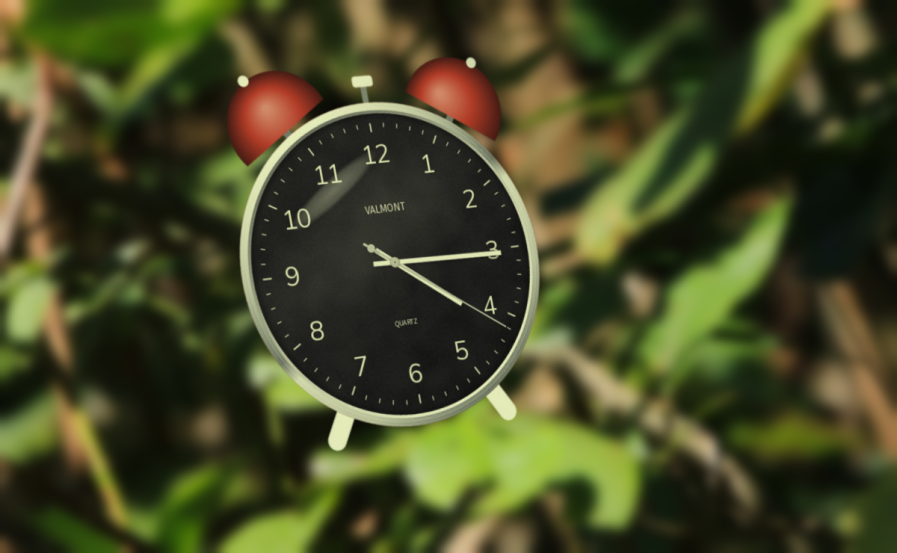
4:15:21
